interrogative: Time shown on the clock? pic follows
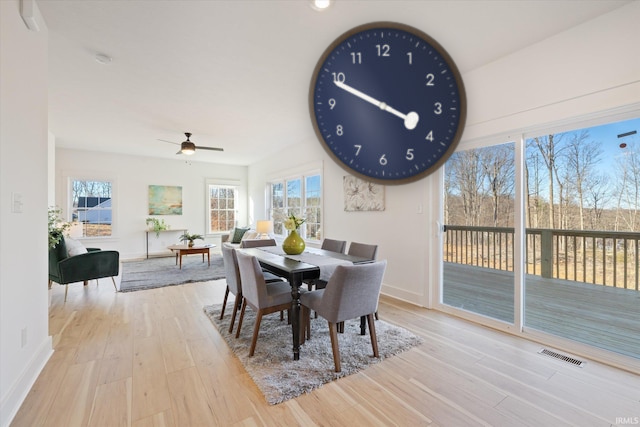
3:49
